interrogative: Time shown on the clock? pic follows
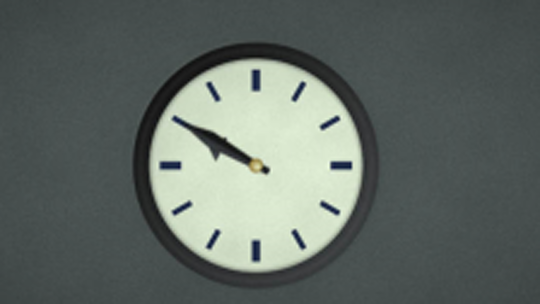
9:50
